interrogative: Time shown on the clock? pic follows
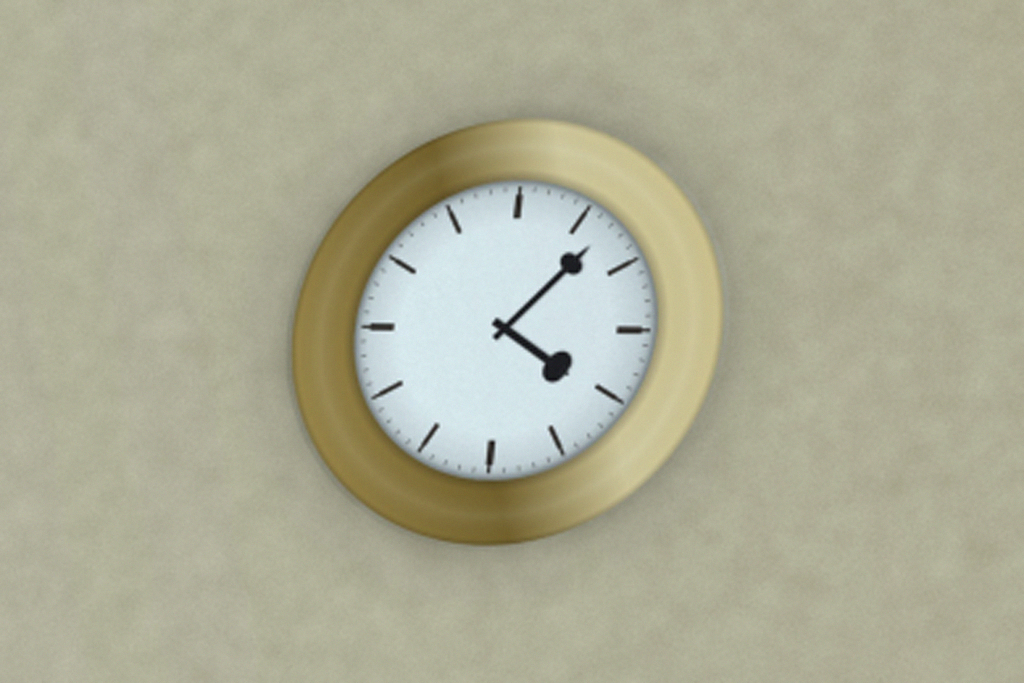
4:07
